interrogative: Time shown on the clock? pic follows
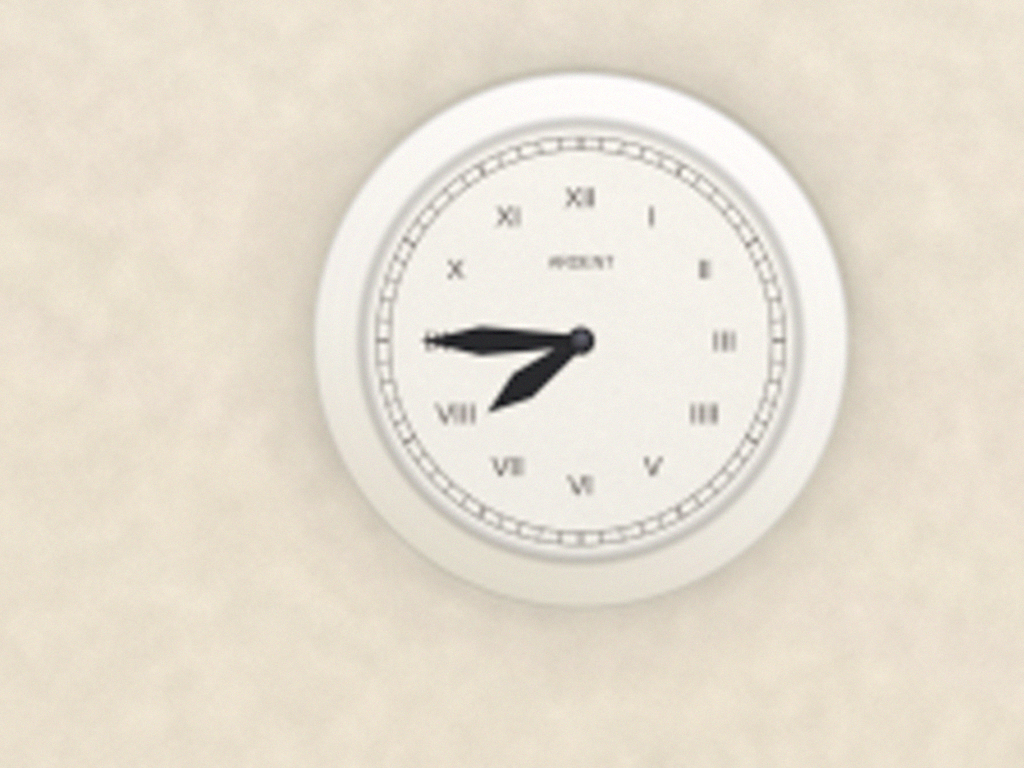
7:45
